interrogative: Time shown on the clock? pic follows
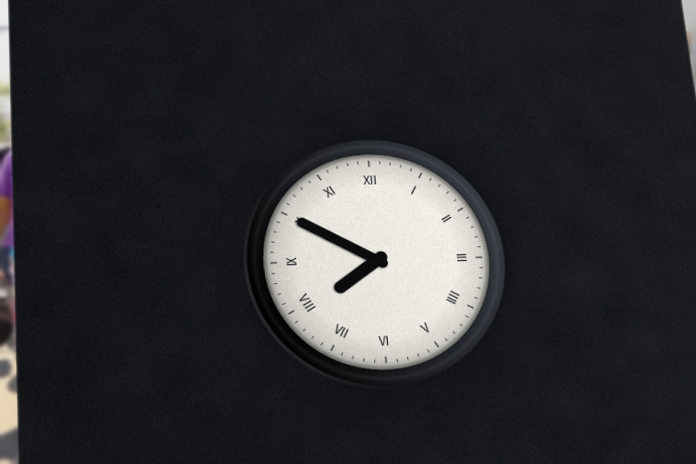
7:50
